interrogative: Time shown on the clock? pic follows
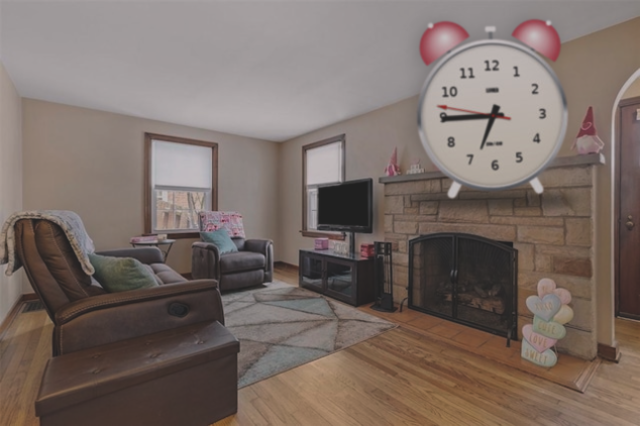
6:44:47
